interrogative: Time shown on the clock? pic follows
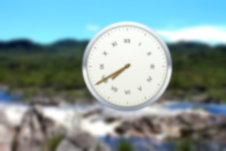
7:40
